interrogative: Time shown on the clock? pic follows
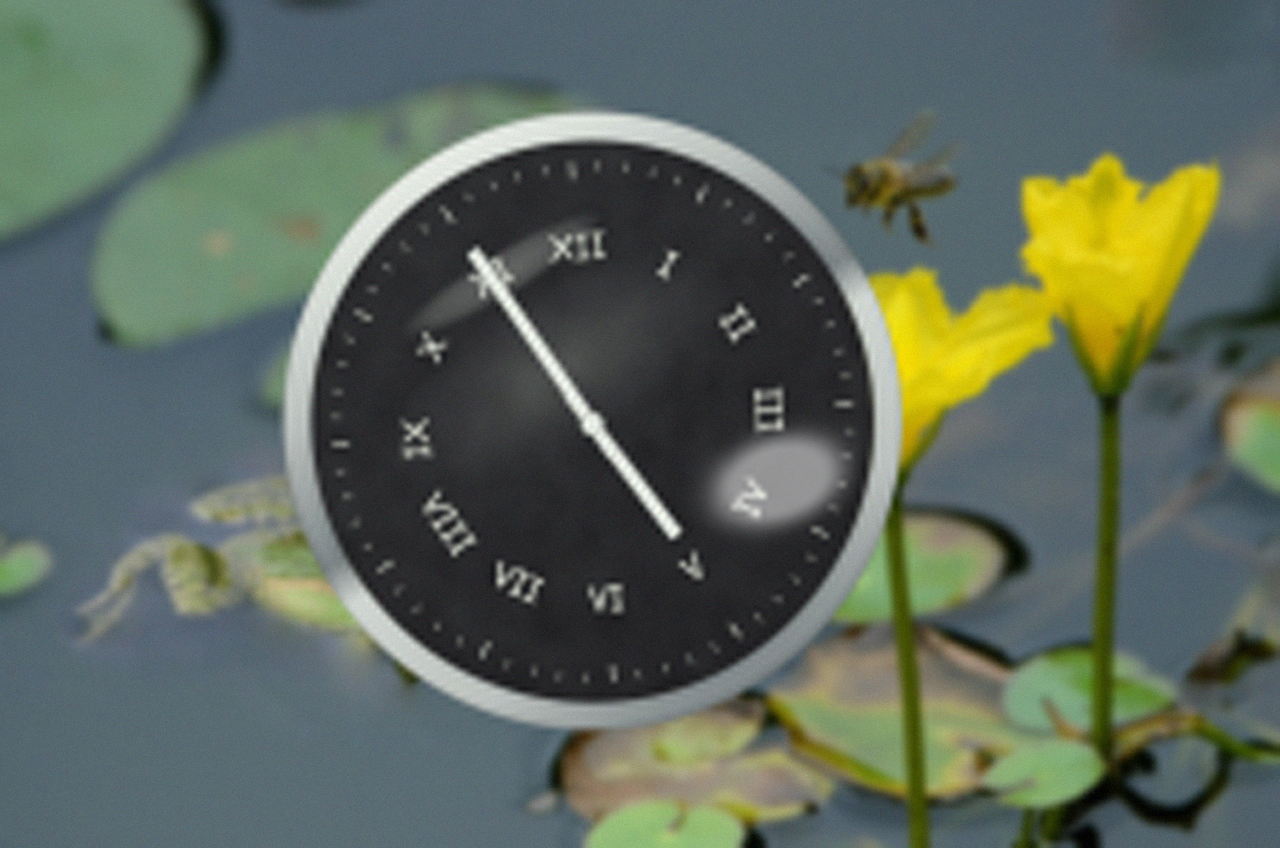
4:55
